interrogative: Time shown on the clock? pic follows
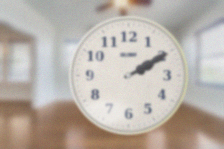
2:10
